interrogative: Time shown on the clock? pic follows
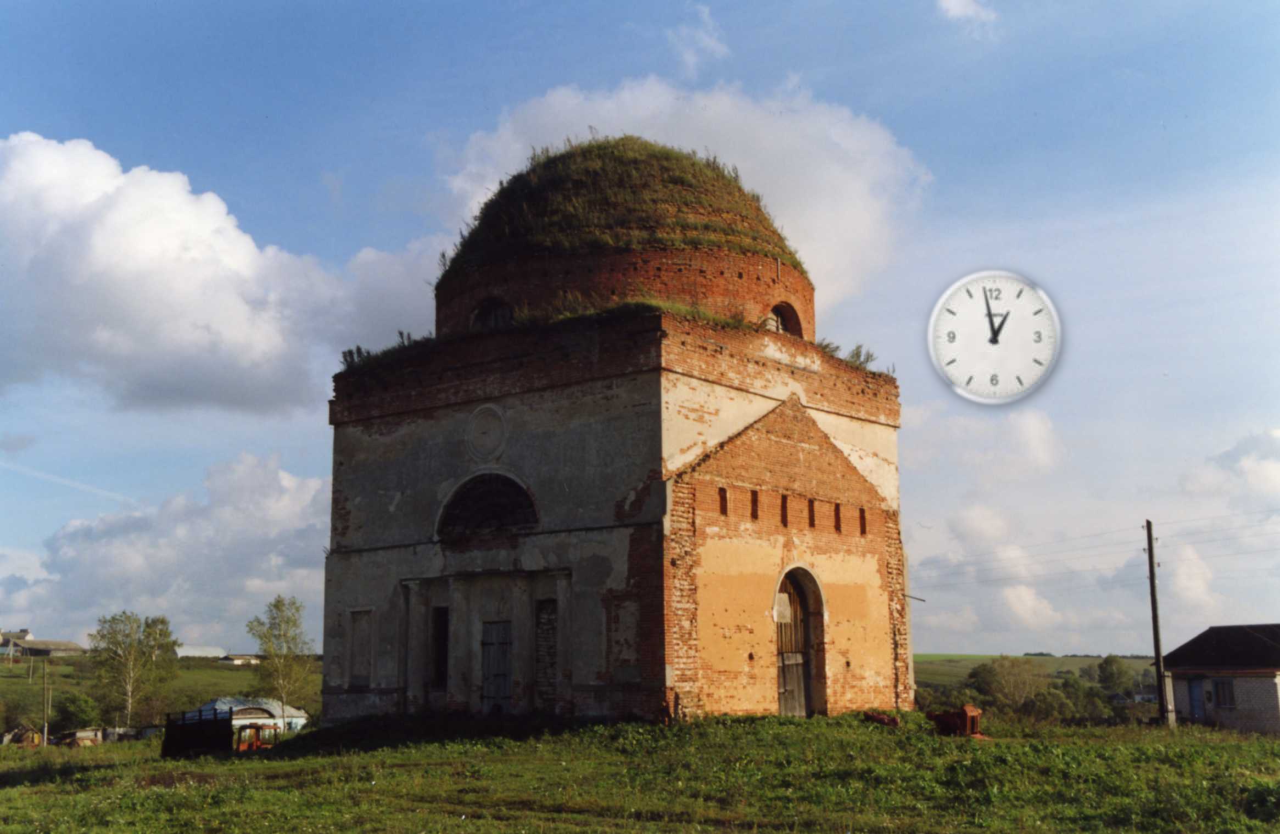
12:58
